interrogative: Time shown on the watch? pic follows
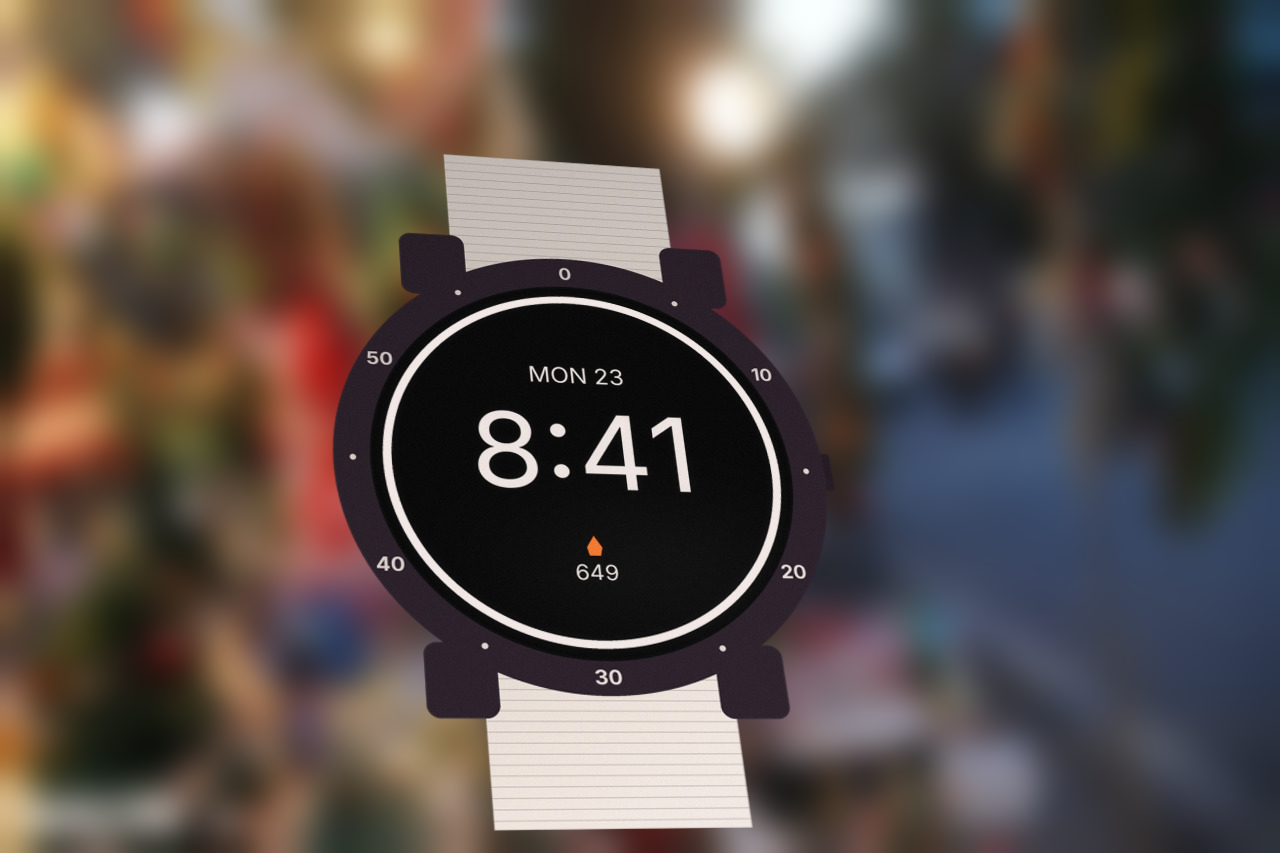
8:41
